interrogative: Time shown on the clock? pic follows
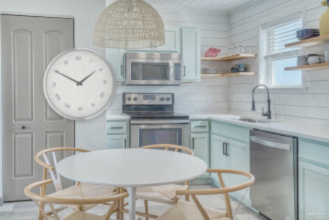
1:50
